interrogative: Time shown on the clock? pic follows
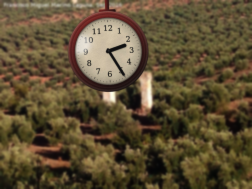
2:25
